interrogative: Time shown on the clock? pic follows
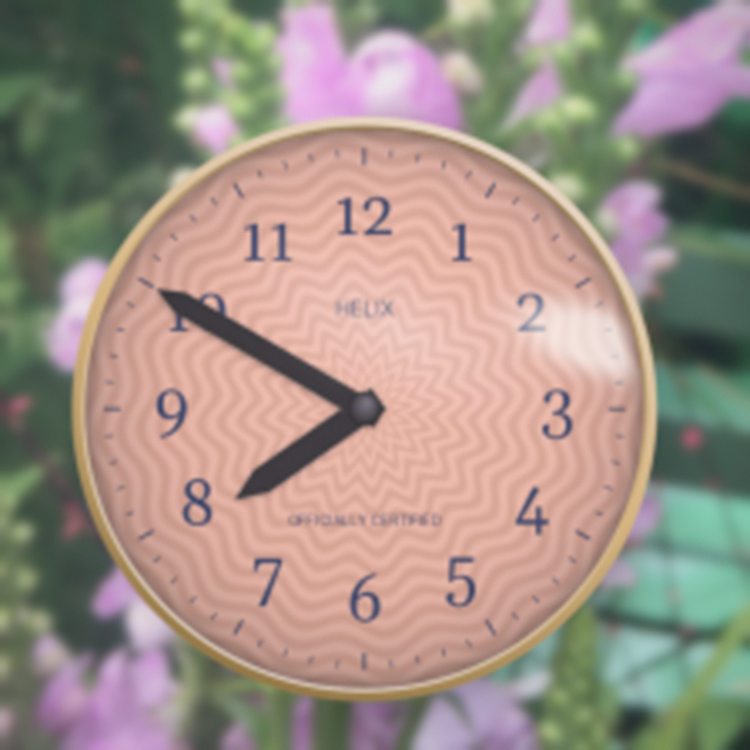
7:50
